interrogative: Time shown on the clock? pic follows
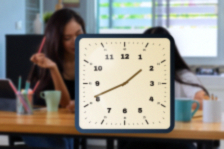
1:41
